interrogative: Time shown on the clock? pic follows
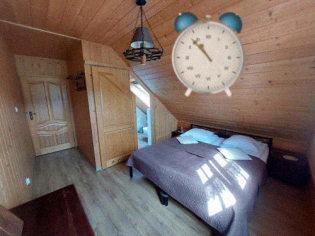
10:53
